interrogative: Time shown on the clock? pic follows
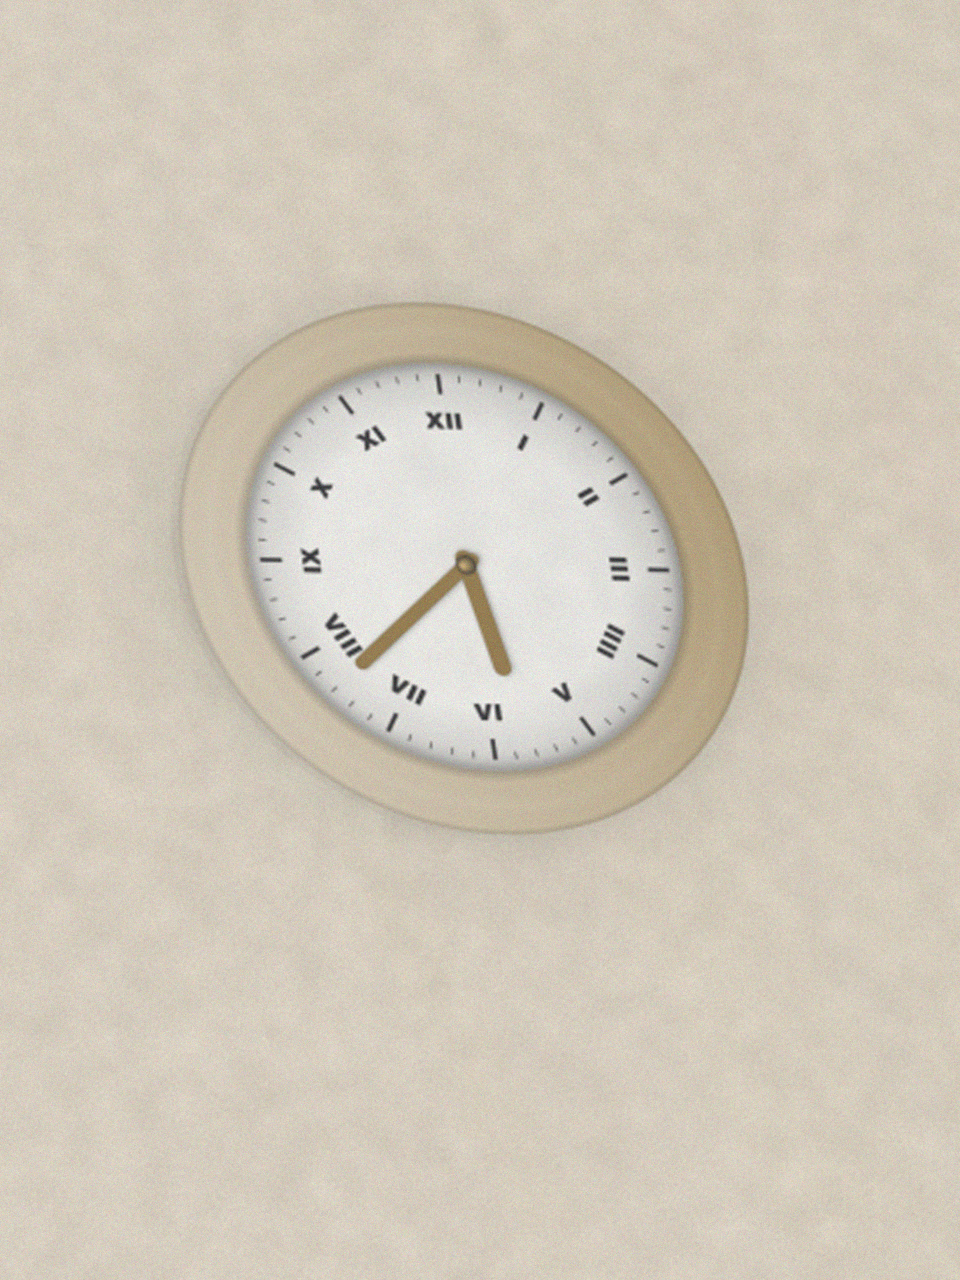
5:38
